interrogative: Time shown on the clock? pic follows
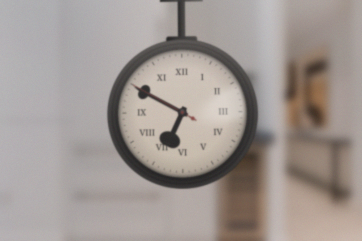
6:49:50
